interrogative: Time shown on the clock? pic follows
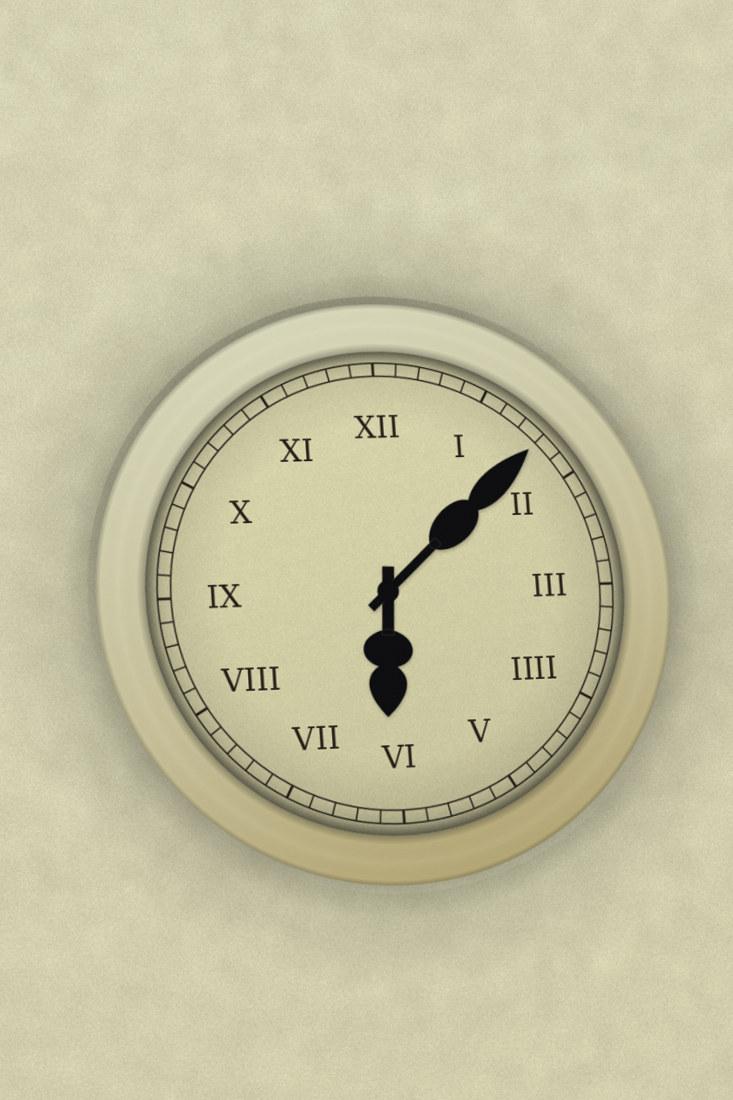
6:08
